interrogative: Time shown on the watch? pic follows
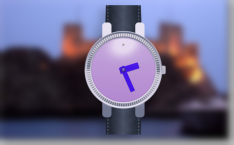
2:26
